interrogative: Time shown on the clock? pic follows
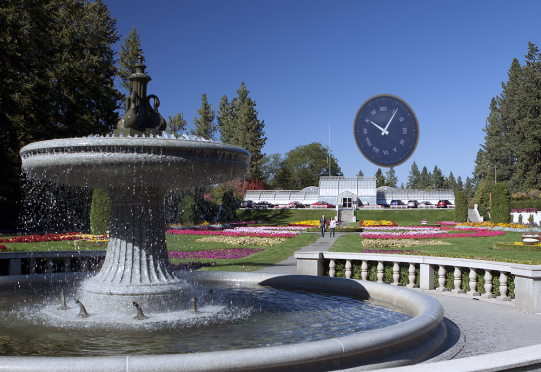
10:06
